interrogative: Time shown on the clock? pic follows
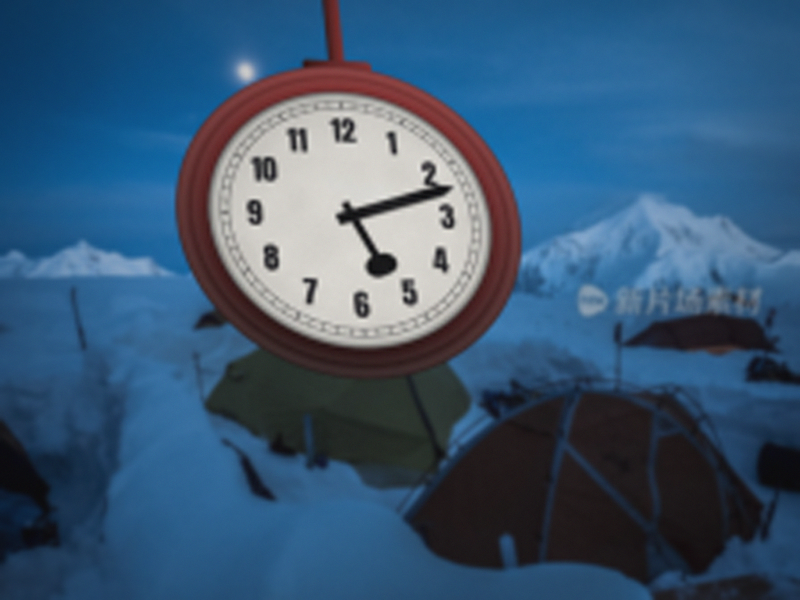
5:12
